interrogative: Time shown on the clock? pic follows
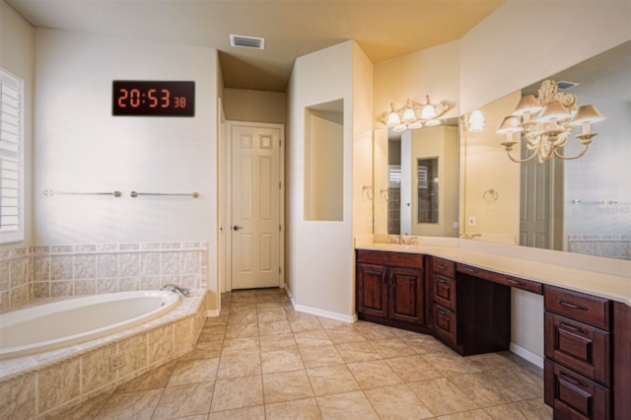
20:53
